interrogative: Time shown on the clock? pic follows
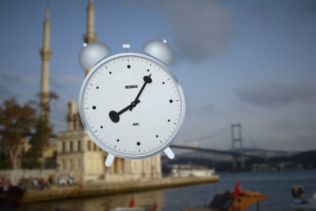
8:06
